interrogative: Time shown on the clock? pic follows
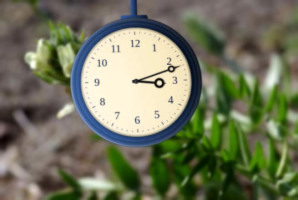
3:12
